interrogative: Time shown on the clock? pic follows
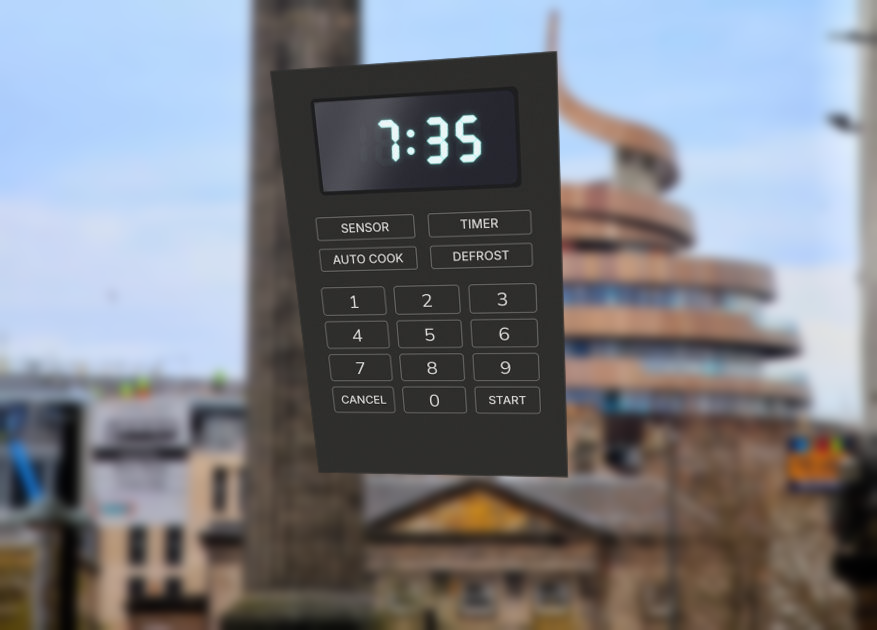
7:35
